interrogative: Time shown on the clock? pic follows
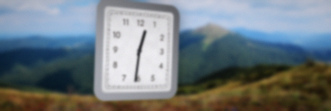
12:31
